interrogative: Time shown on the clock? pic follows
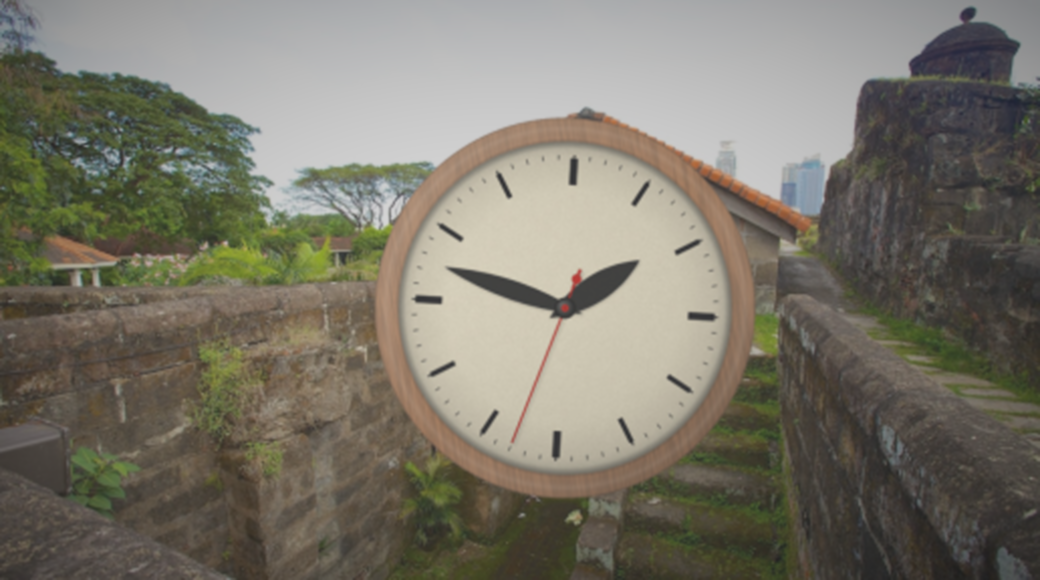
1:47:33
